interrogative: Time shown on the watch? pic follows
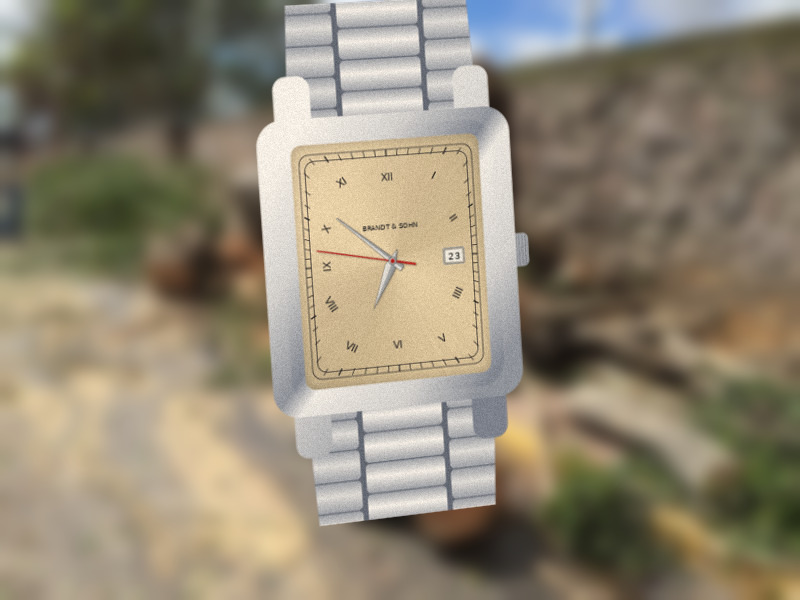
6:51:47
